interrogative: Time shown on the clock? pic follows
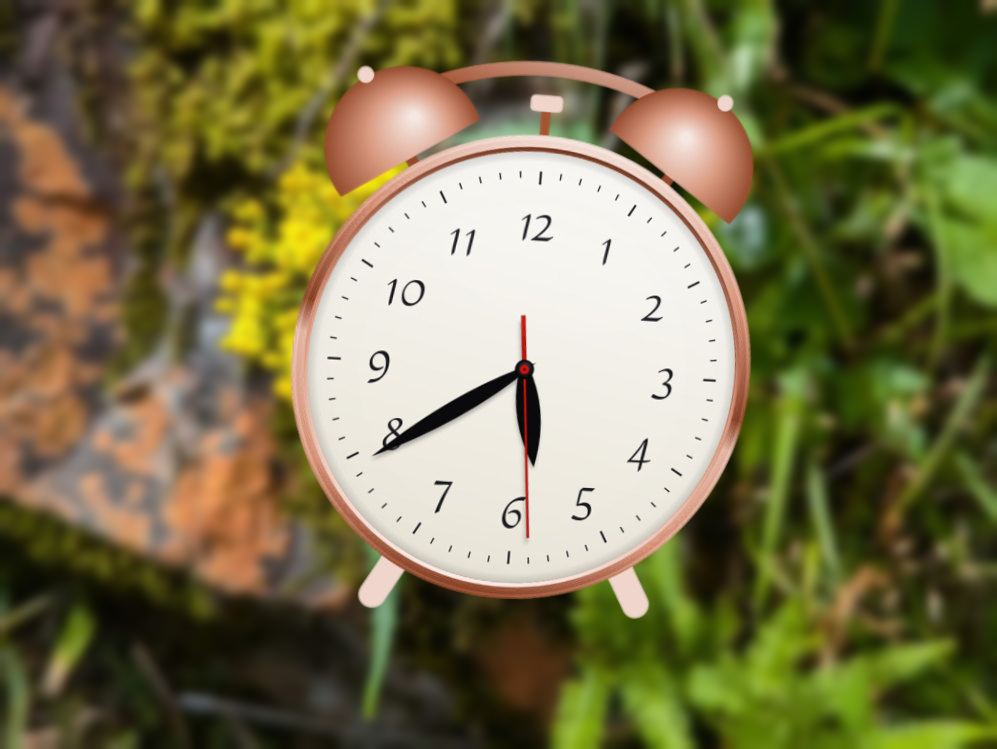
5:39:29
